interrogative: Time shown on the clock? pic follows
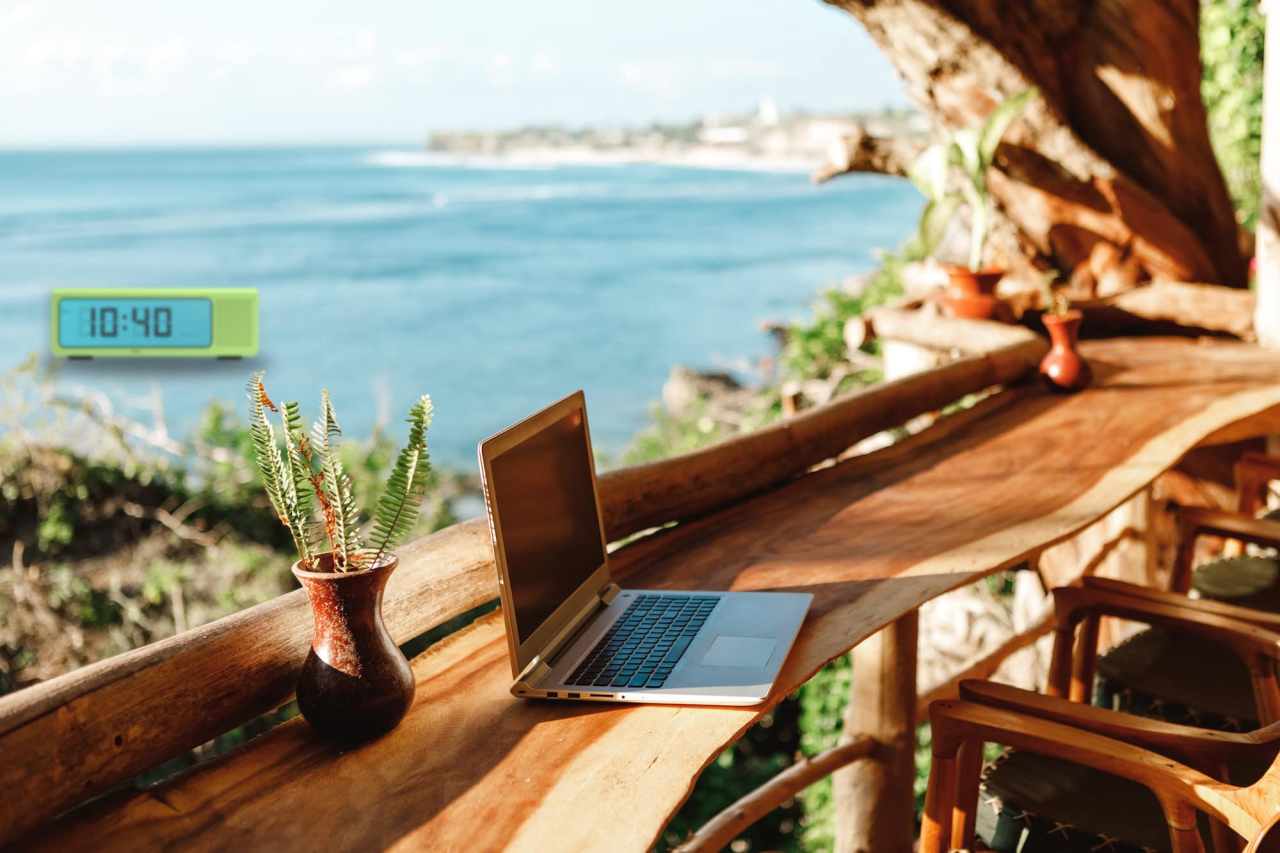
10:40
